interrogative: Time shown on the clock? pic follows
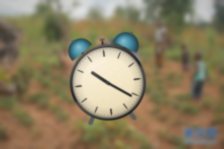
10:21
